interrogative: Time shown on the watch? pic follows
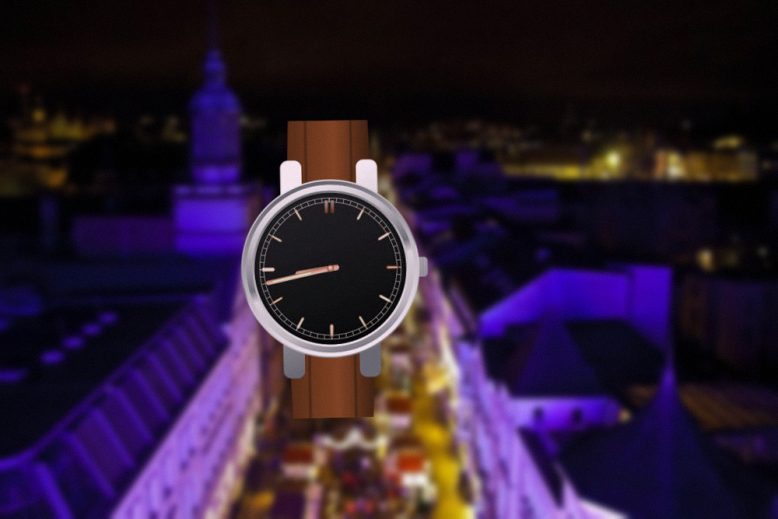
8:43
